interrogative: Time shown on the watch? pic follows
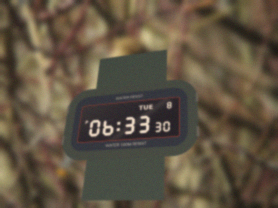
6:33
